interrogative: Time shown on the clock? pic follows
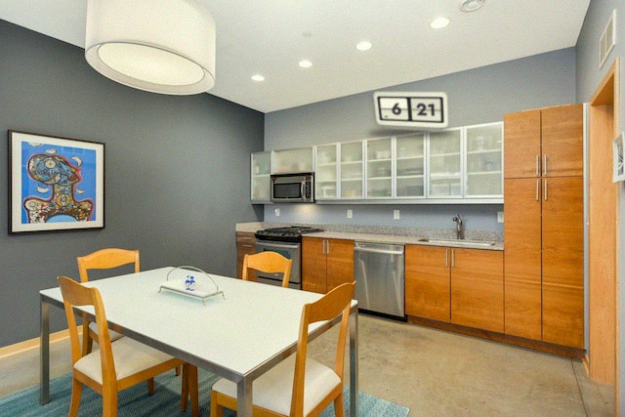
6:21
